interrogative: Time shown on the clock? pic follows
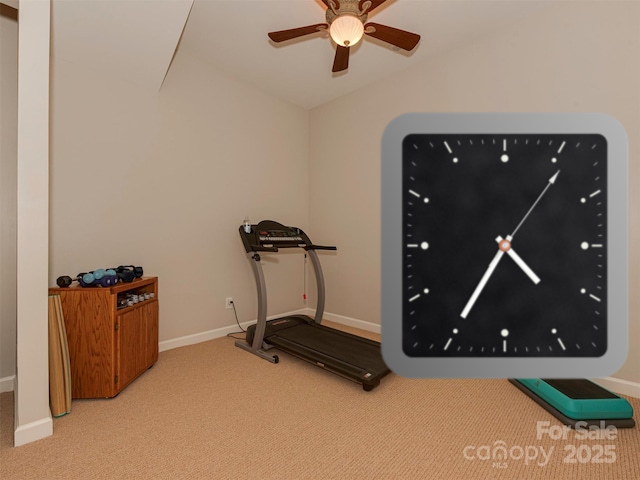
4:35:06
